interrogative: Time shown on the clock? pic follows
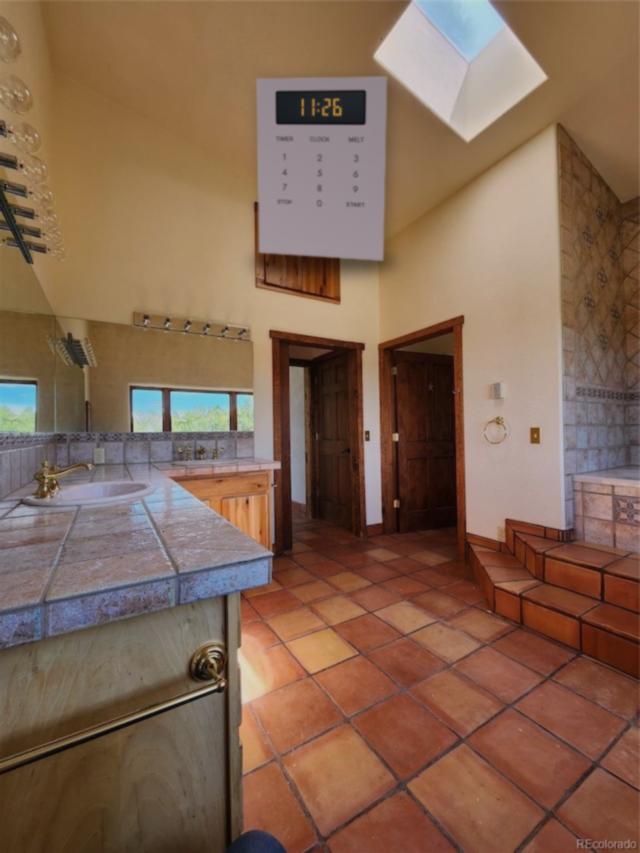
11:26
